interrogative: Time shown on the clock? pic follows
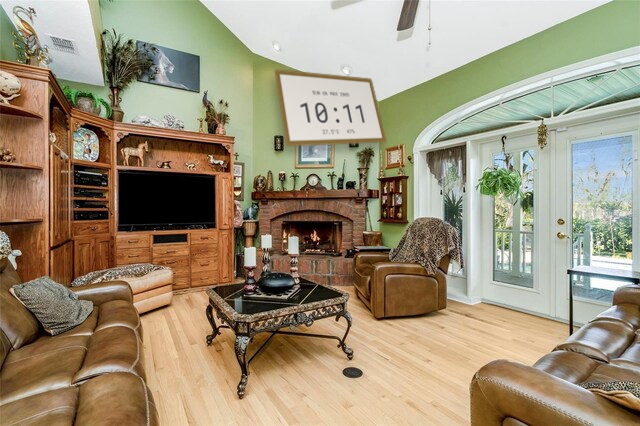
10:11
